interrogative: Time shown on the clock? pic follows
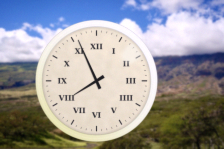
7:56
